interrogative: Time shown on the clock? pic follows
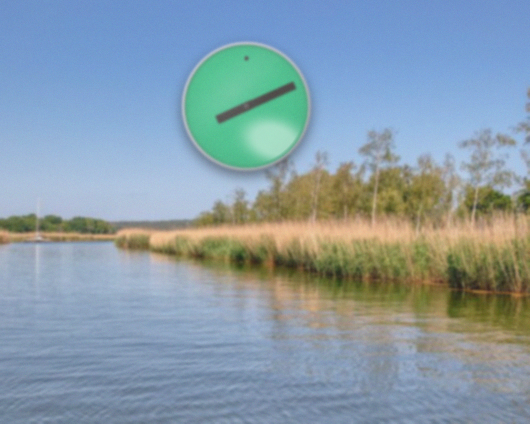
8:11
